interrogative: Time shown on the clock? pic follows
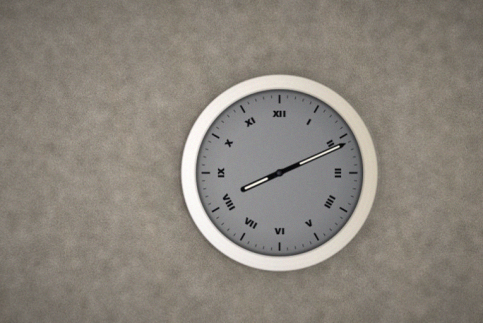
8:11
